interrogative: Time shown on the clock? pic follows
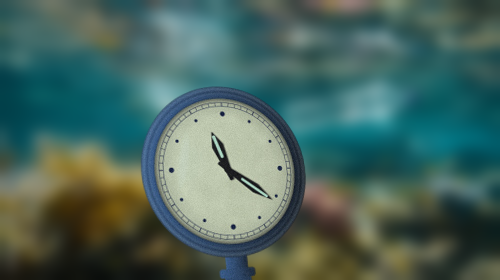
11:21
